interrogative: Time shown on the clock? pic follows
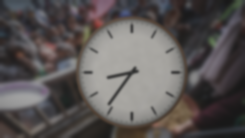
8:36
